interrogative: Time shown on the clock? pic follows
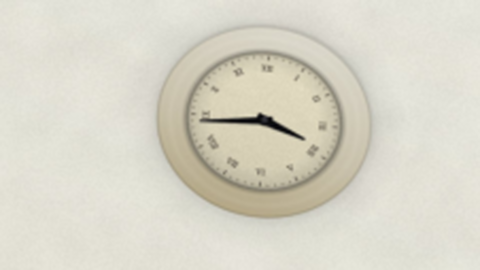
3:44
